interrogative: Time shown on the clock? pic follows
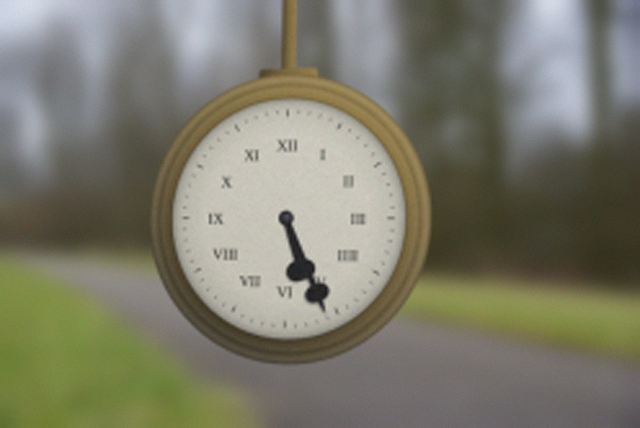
5:26
